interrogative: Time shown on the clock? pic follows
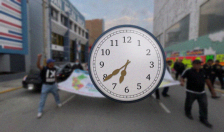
6:39
